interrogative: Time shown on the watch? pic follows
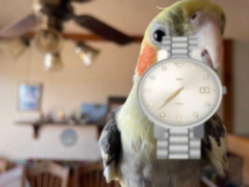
7:37
